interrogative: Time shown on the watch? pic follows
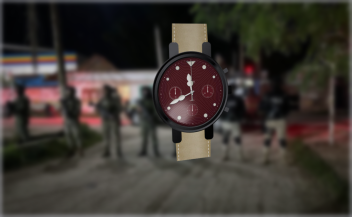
11:41
